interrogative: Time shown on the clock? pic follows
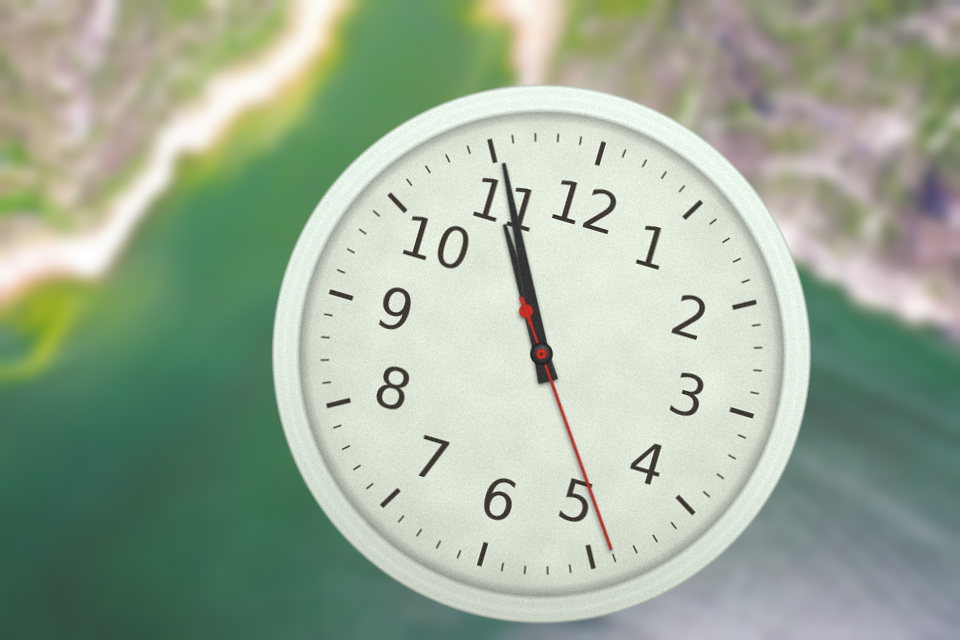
10:55:24
